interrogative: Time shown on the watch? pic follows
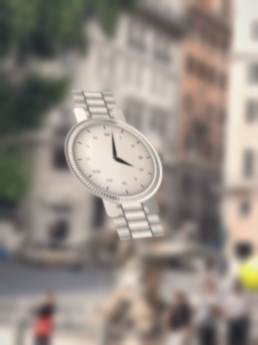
4:02
